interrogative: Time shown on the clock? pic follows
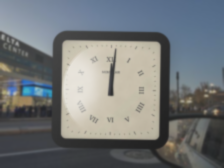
12:01
